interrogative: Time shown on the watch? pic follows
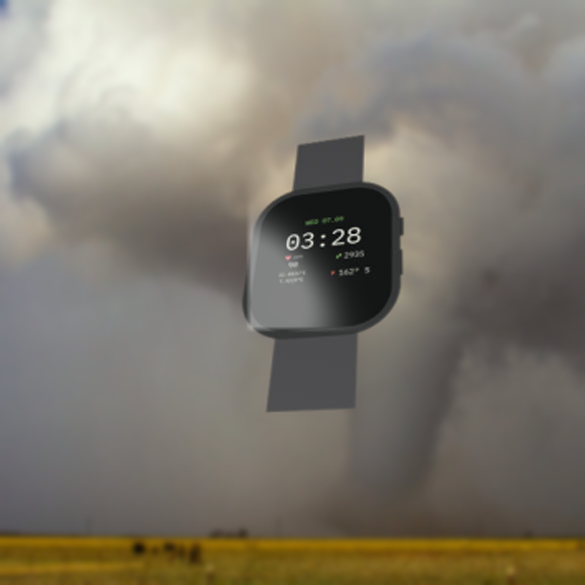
3:28
